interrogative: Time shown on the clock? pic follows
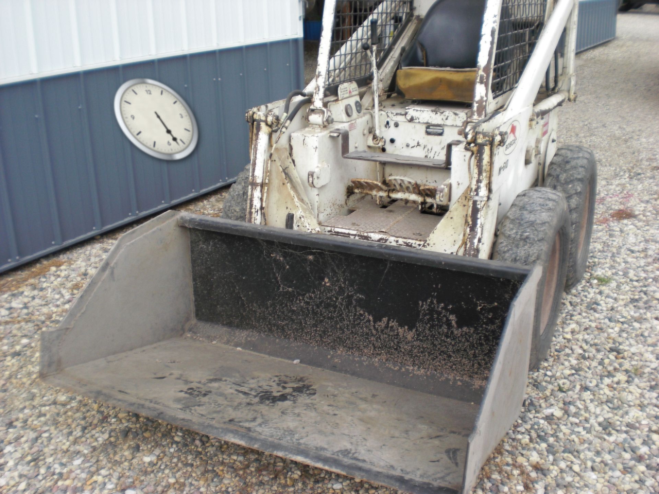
5:27
